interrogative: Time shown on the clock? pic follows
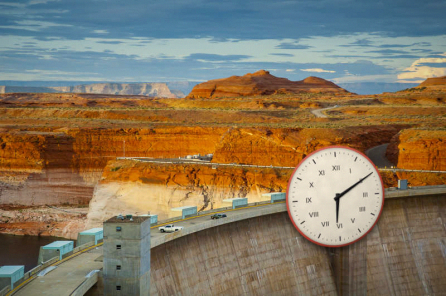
6:10
